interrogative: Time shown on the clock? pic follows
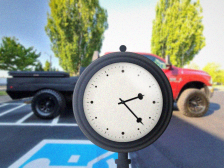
2:23
